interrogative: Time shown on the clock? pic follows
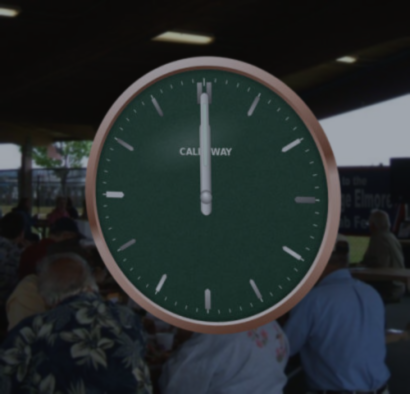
12:00
